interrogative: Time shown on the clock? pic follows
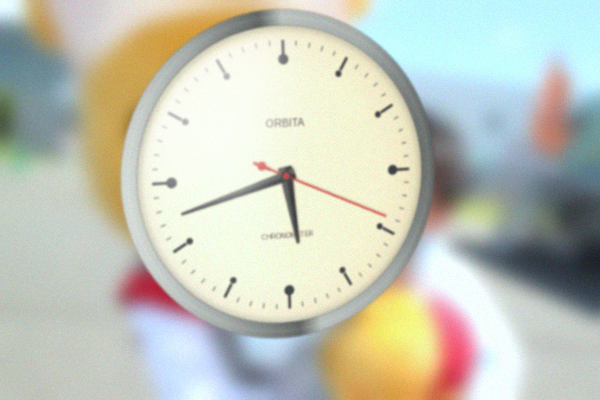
5:42:19
